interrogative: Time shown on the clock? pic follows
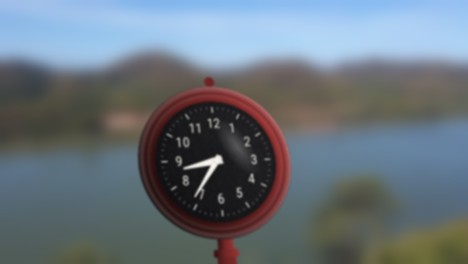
8:36
